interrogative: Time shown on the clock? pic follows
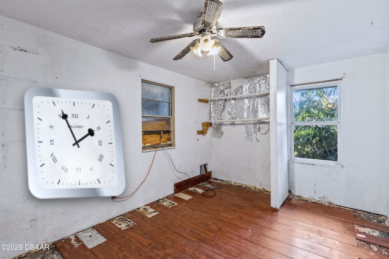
1:56
